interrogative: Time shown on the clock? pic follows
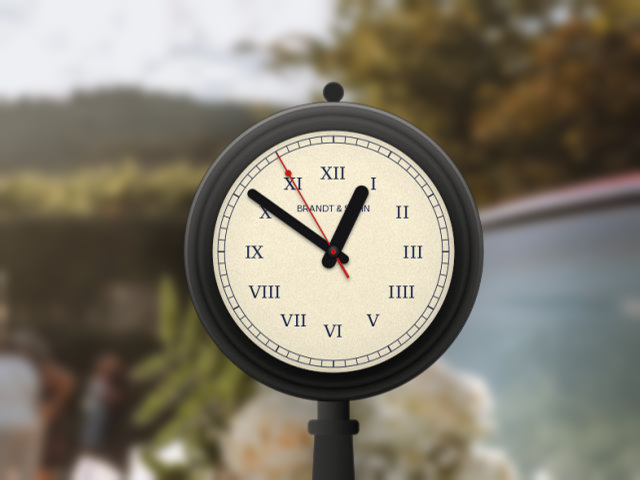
12:50:55
